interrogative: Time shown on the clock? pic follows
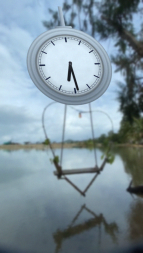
6:29
